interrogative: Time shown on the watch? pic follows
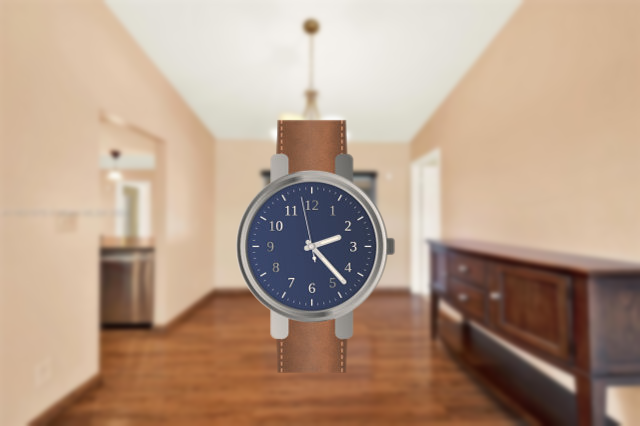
2:22:58
